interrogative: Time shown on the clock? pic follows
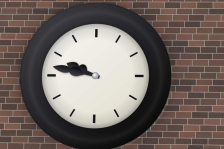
9:47
